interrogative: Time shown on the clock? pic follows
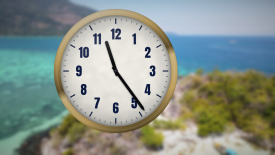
11:24
